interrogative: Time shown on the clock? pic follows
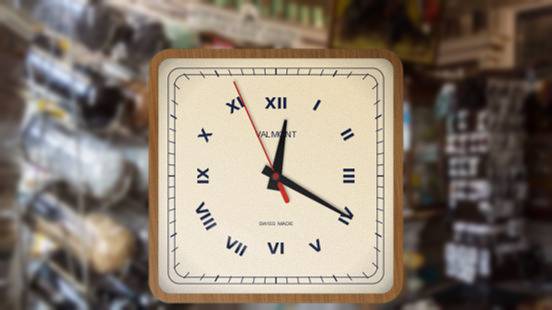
12:19:56
